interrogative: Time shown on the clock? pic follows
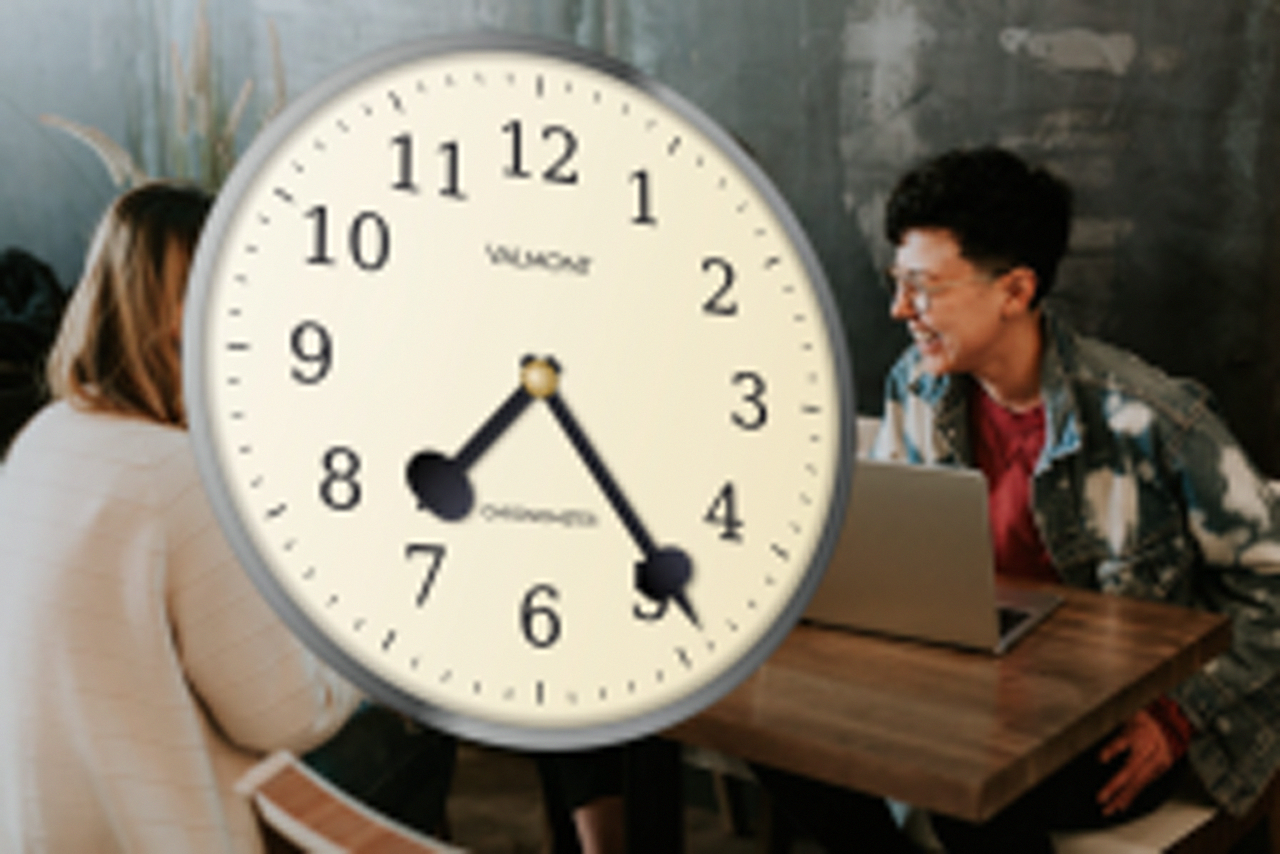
7:24
